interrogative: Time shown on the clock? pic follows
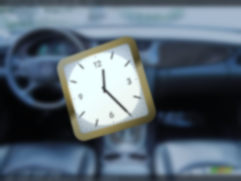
12:25
